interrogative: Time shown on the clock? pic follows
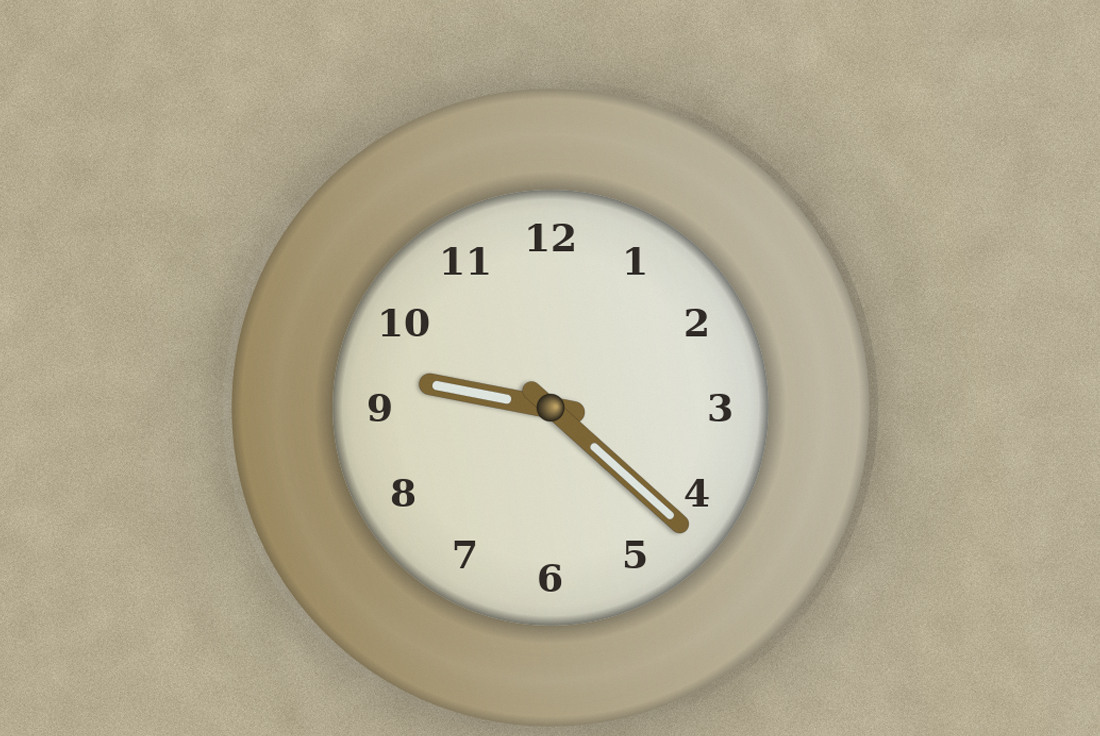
9:22
